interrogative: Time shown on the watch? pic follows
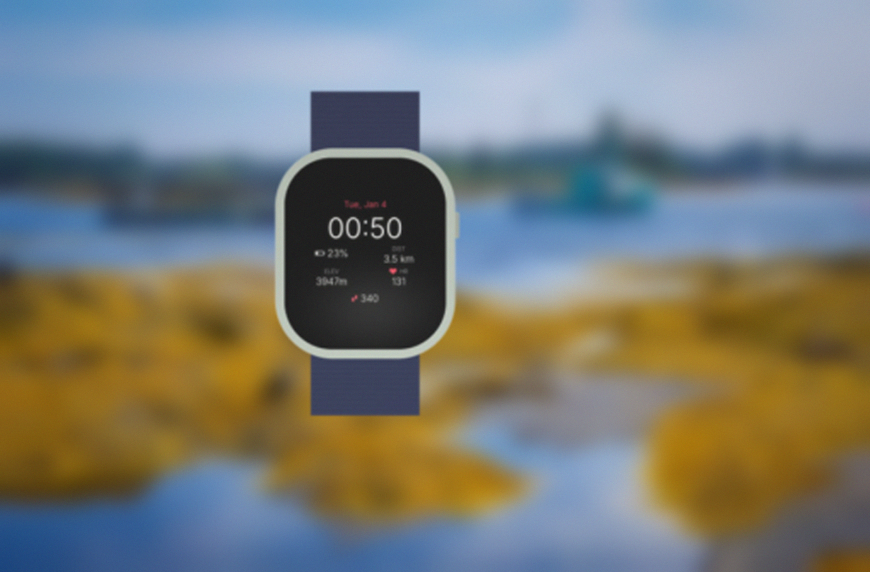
0:50
